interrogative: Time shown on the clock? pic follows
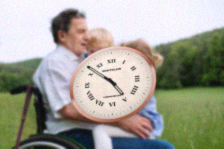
4:52
